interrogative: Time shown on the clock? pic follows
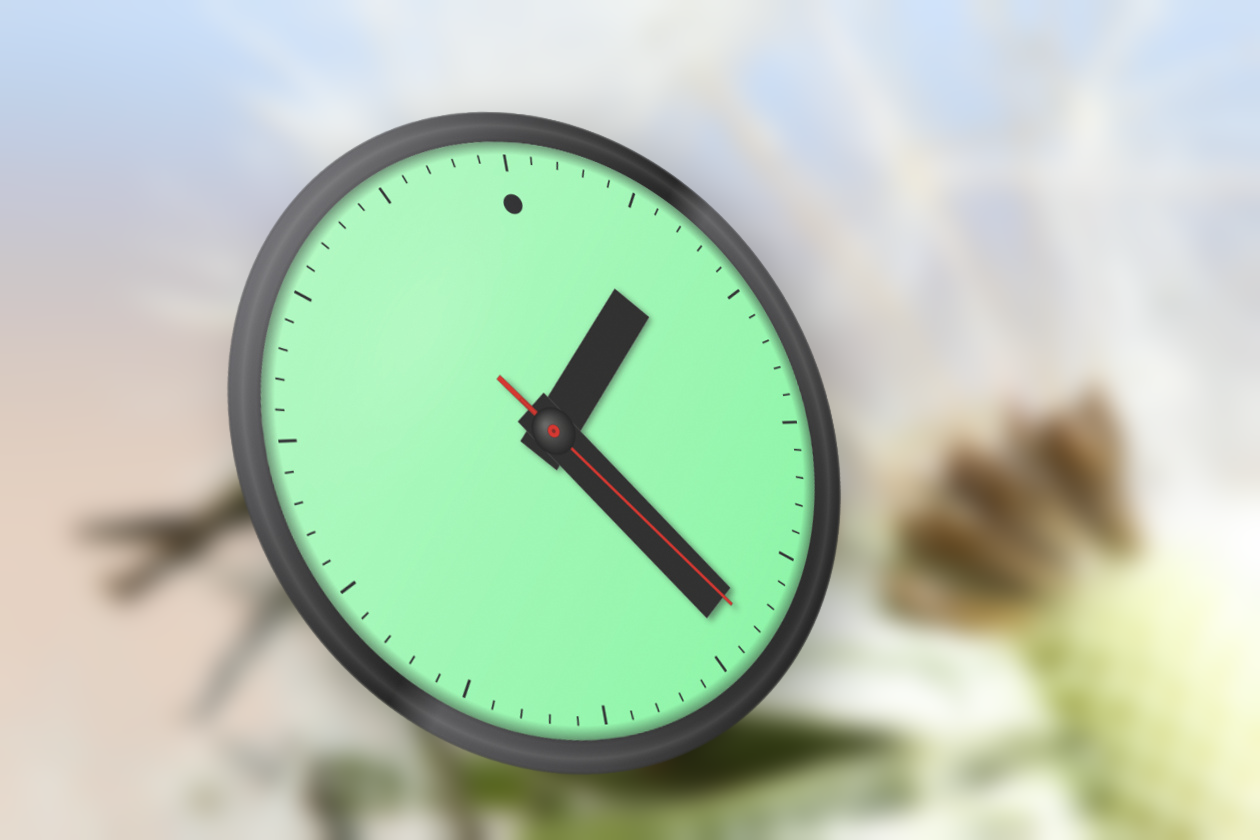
1:23:23
